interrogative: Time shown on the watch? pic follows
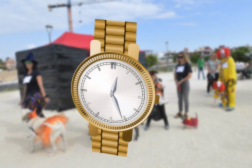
12:26
